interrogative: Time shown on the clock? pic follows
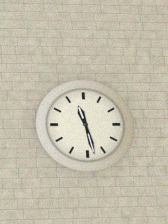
11:28
